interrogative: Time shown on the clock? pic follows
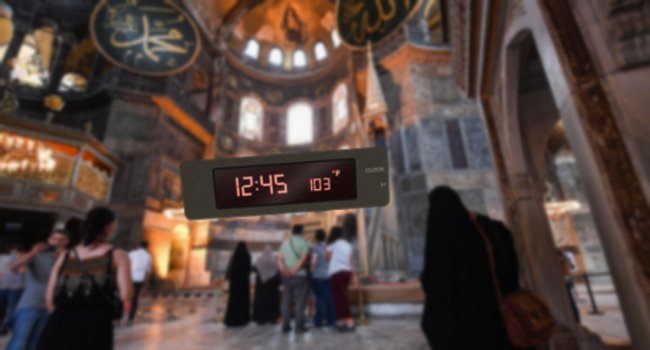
12:45
